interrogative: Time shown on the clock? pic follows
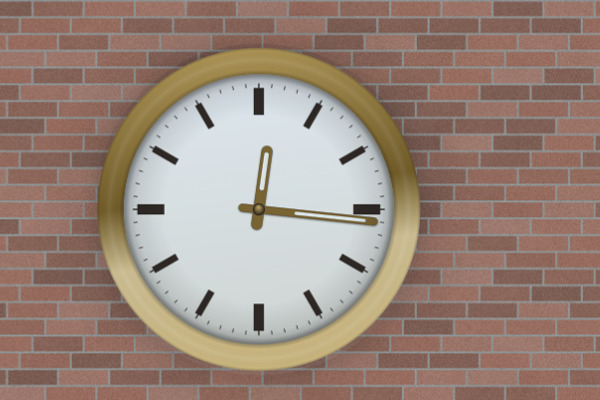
12:16
